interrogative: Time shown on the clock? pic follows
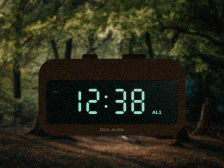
12:38
